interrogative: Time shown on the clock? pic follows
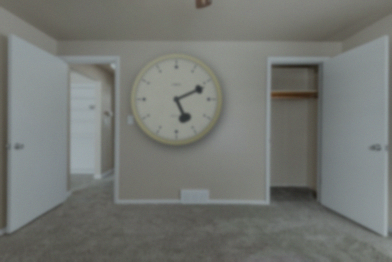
5:11
